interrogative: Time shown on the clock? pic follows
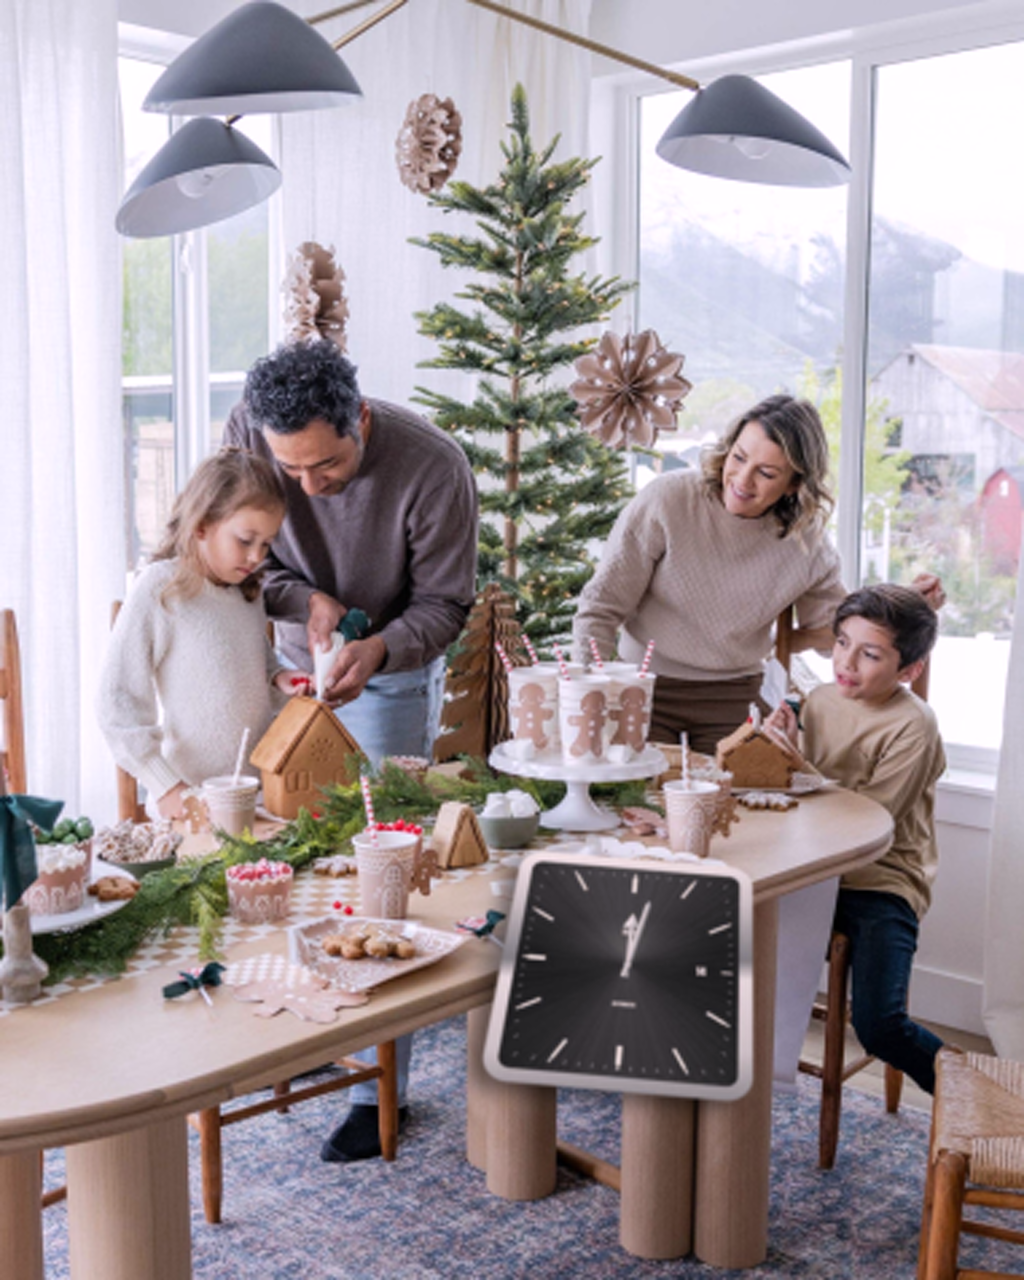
12:02
